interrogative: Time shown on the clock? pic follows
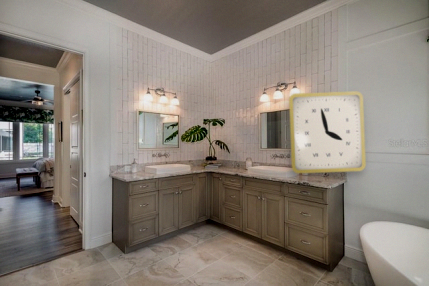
3:58
